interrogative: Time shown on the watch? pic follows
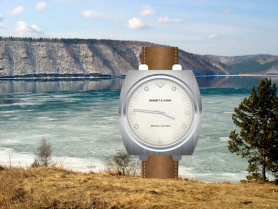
3:46
